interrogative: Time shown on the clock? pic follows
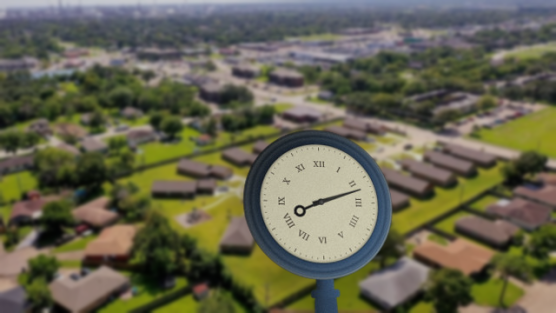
8:12
